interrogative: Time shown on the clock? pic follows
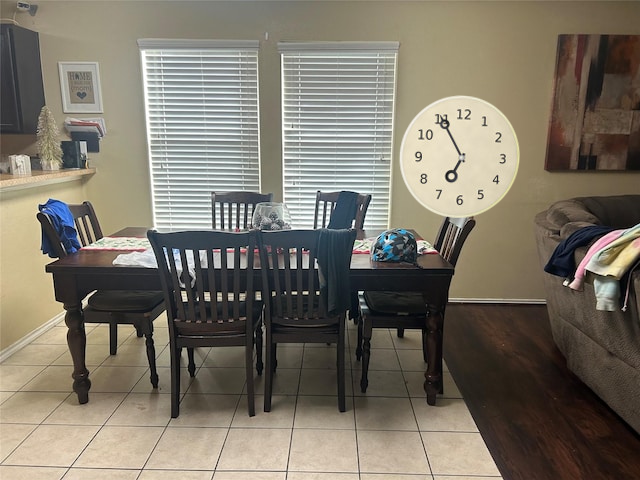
6:55
